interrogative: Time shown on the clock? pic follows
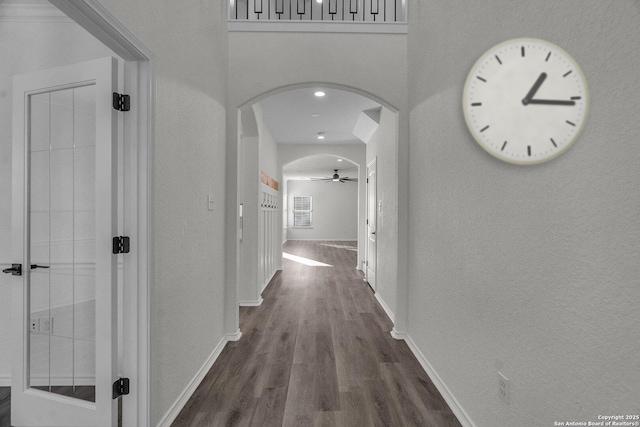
1:16
